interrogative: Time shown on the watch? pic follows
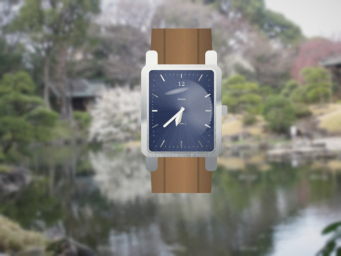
6:38
